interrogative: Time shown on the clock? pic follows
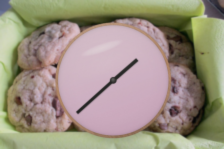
1:38
